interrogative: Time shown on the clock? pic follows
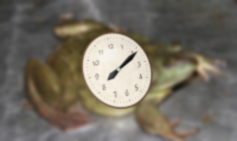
8:11
